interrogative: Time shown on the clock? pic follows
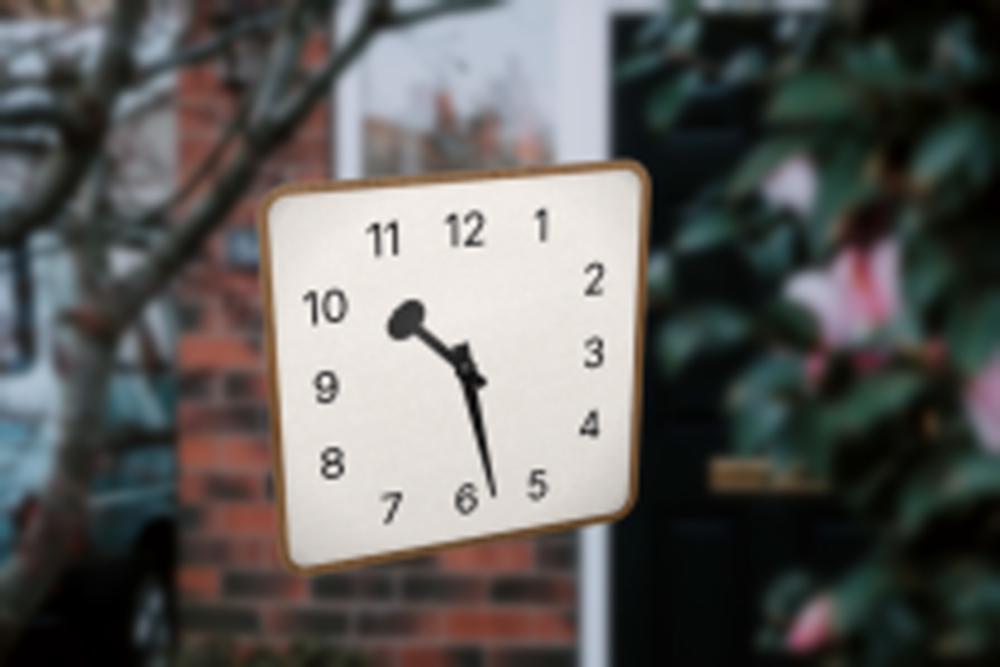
10:28
